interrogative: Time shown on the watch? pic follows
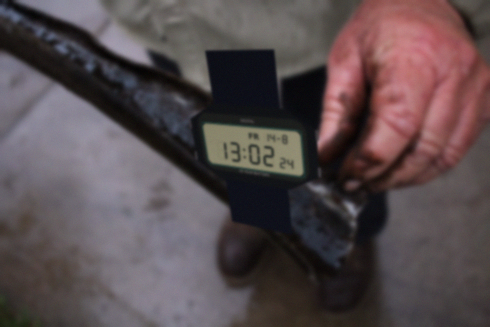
13:02
